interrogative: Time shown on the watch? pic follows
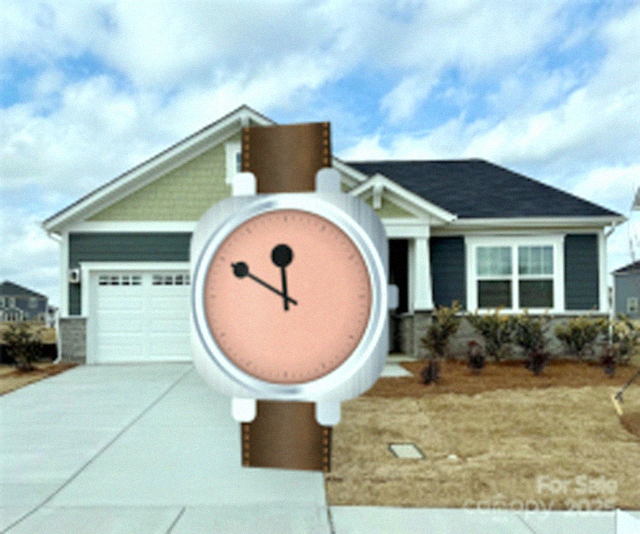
11:50
